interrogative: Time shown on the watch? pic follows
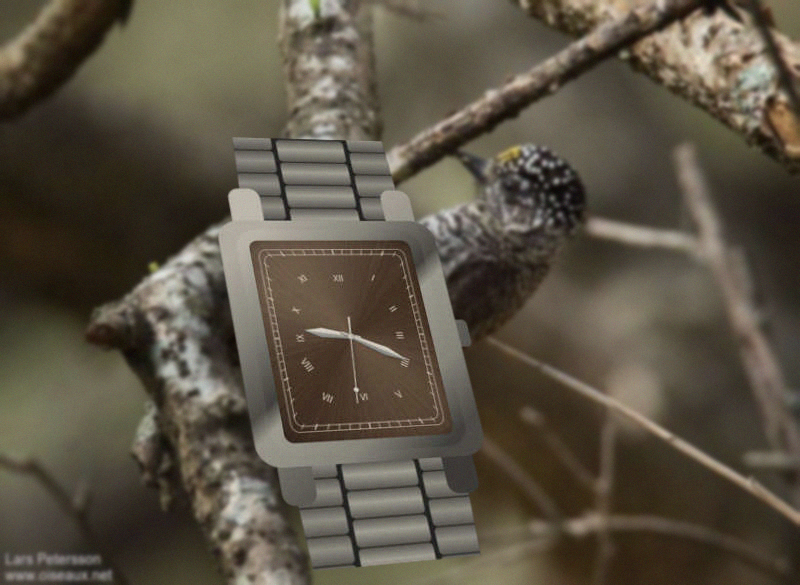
9:19:31
